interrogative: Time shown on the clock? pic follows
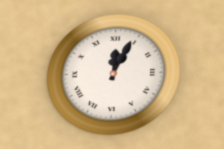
12:04
